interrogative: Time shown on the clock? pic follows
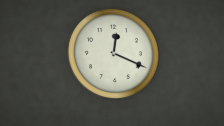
12:19
